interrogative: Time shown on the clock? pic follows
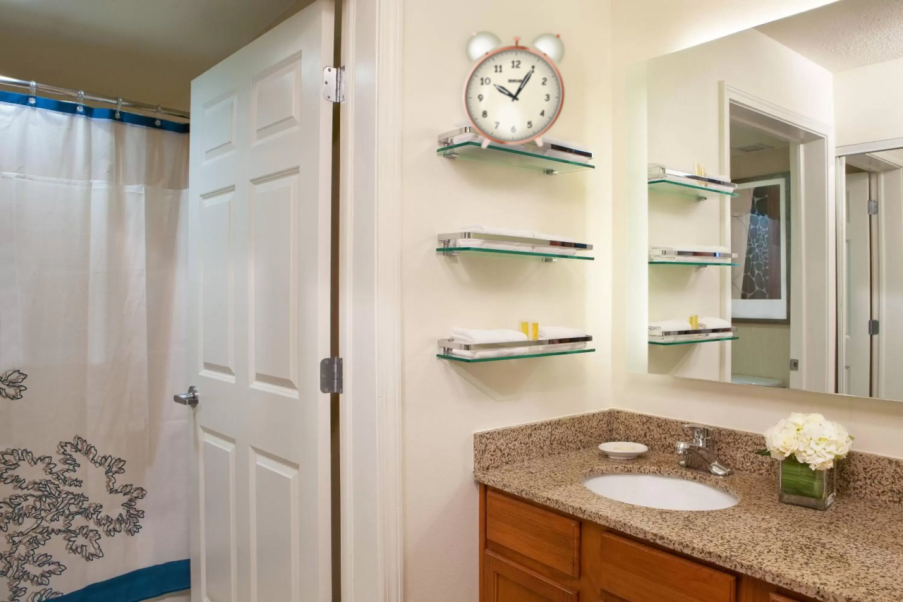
10:05
